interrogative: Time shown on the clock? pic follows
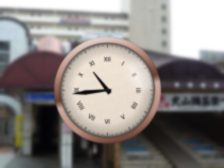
10:44
